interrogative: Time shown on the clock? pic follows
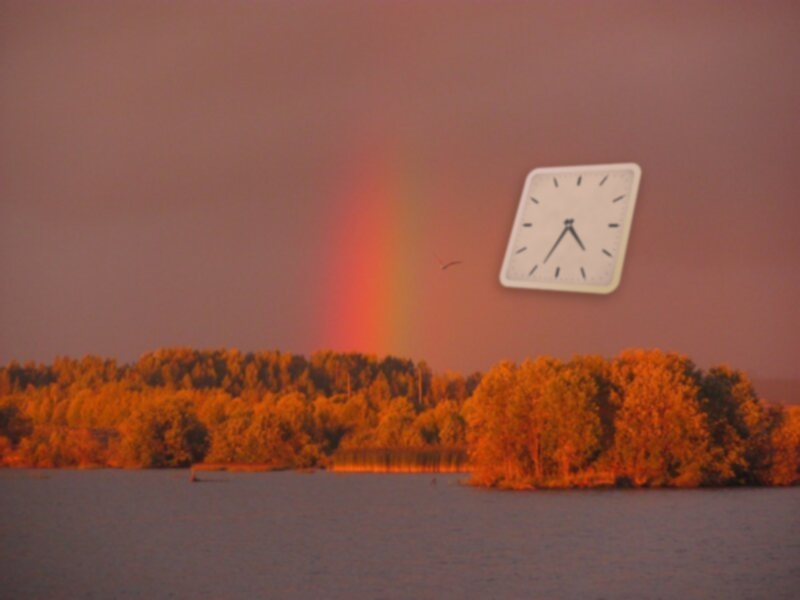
4:34
